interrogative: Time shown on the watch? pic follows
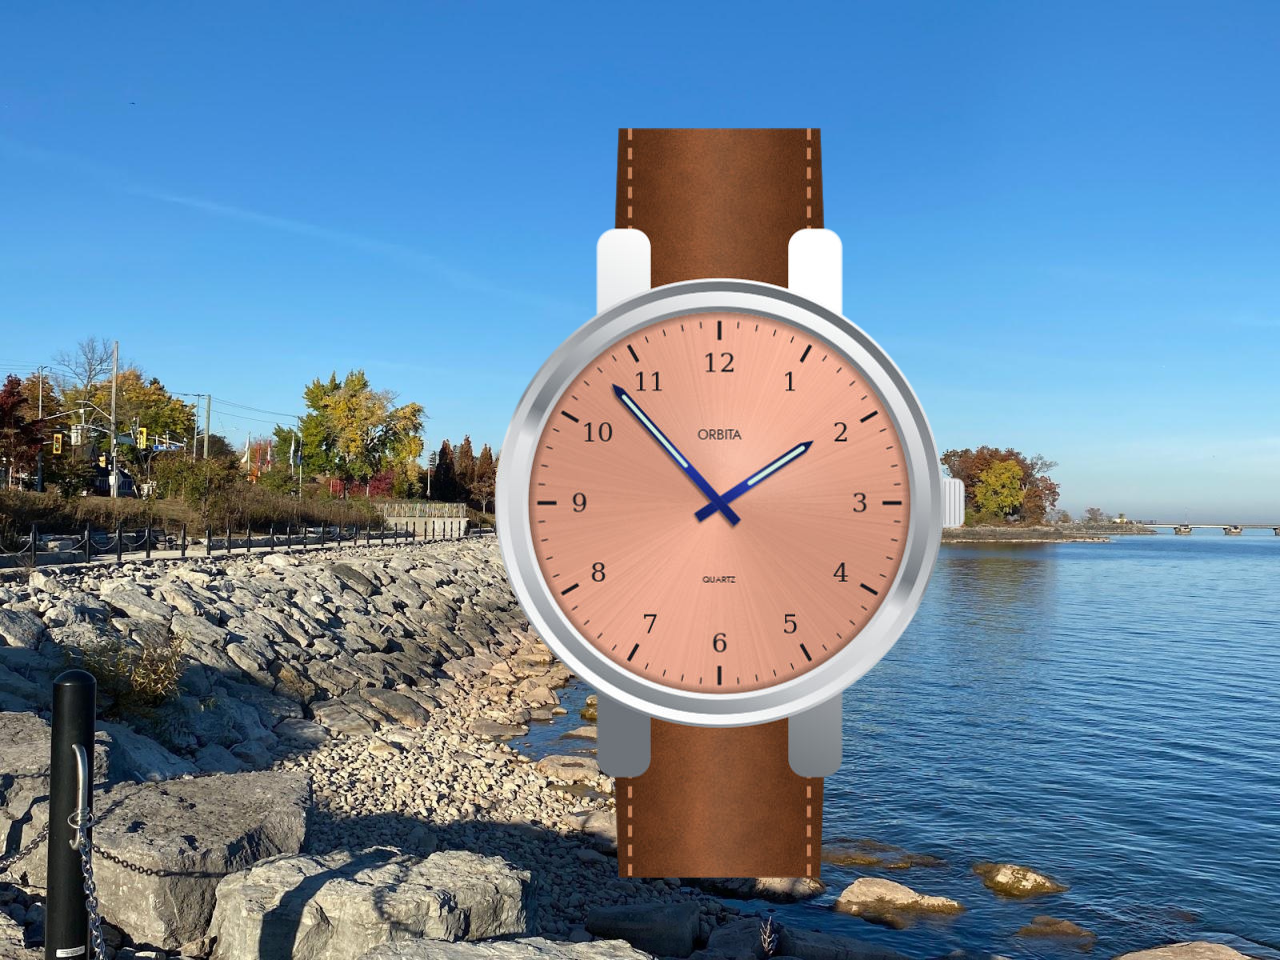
1:53
